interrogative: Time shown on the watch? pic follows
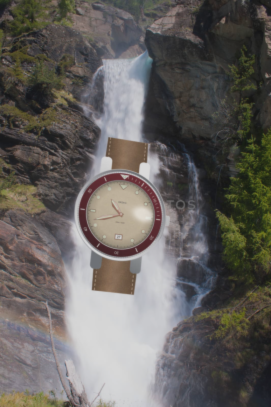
10:42
